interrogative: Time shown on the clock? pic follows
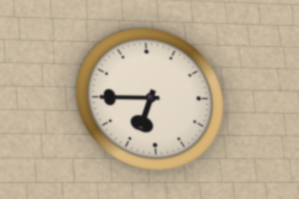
6:45
